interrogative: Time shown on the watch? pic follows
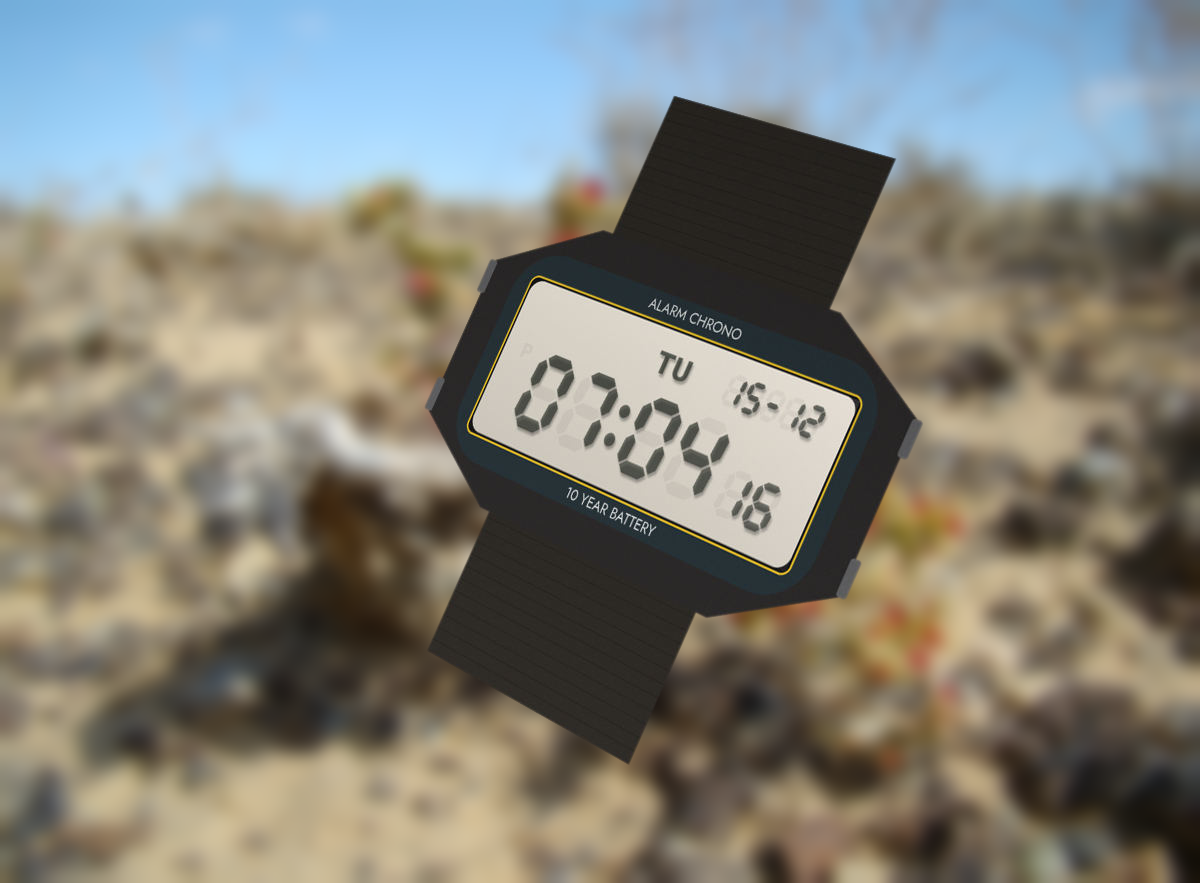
7:04:16
